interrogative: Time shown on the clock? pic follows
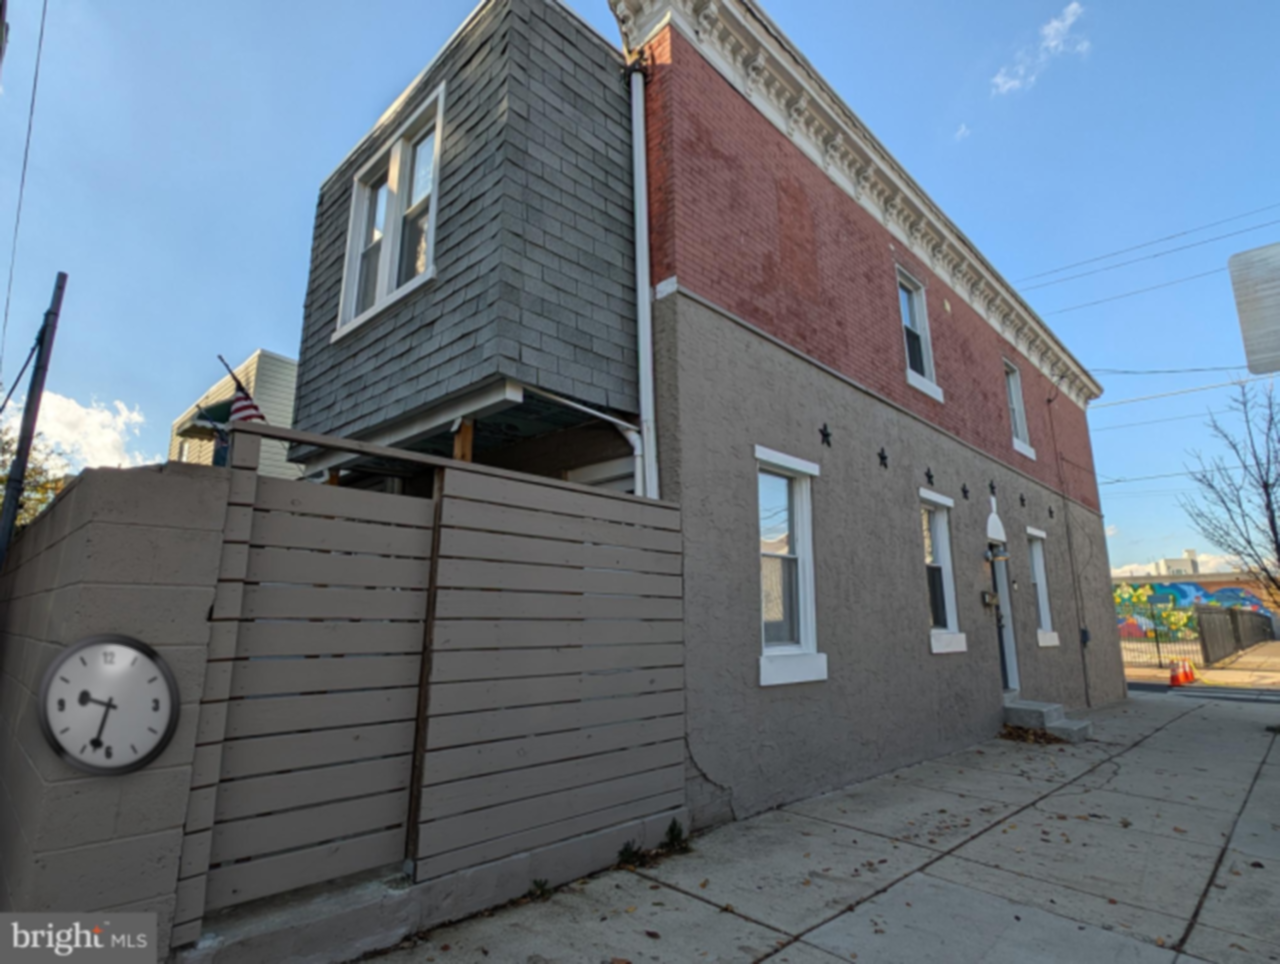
9:33
